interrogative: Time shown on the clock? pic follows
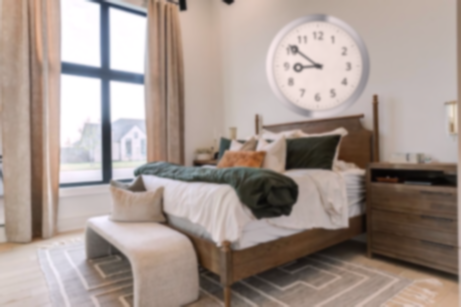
8:51
